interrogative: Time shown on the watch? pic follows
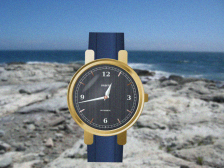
12:43
